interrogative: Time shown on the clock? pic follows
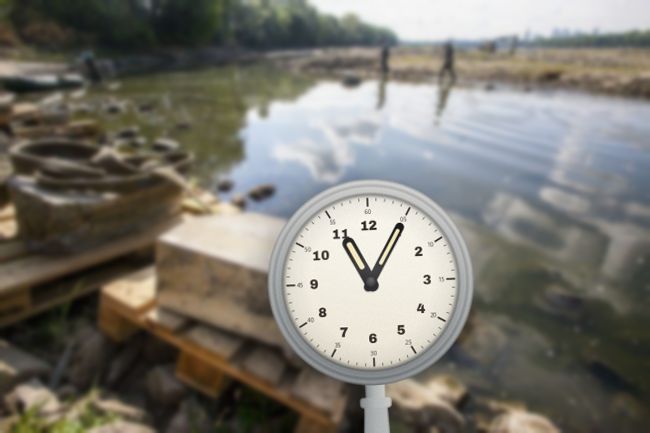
11:05
